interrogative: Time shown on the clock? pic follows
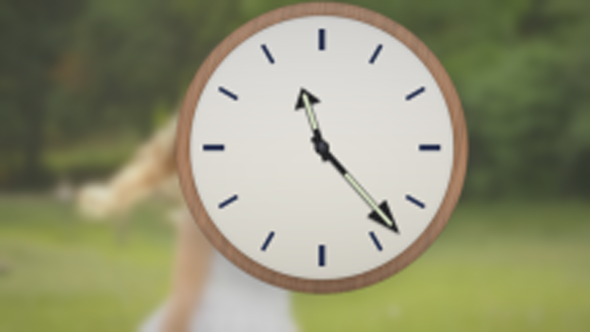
11:23
